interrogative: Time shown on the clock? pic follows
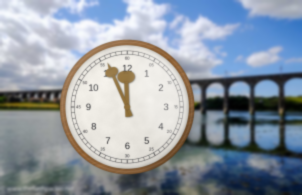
11:56
